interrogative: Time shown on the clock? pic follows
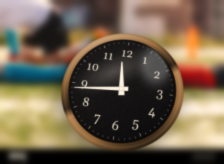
11:44
